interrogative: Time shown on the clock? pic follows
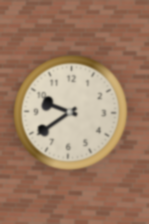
9:39
